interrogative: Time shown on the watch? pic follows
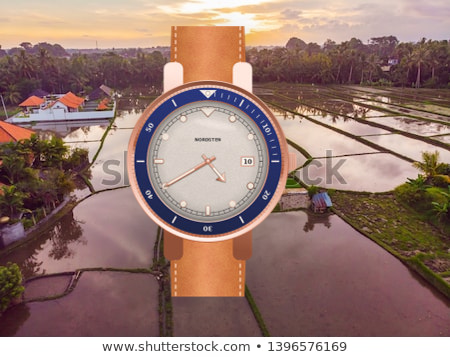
4:40
